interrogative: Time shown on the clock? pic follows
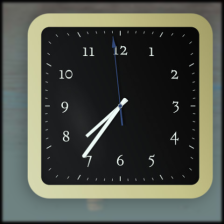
7:35:59
